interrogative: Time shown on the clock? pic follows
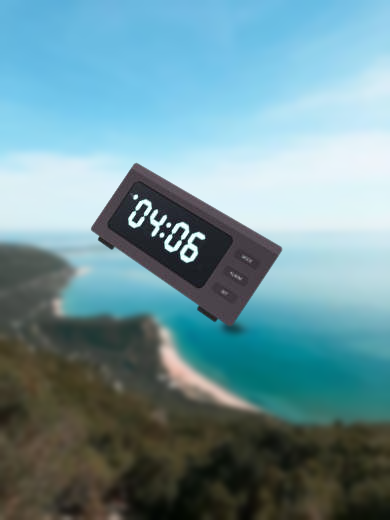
4:06
